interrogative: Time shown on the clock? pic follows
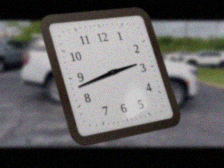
2:43
